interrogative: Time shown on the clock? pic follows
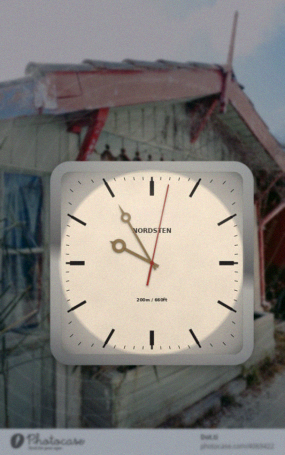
9:55:02
